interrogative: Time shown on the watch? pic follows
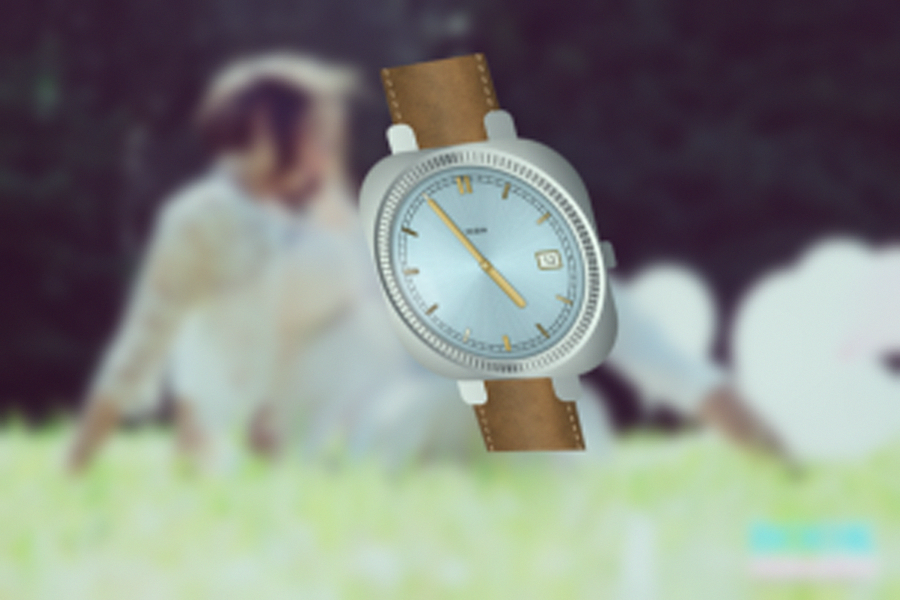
4:55
